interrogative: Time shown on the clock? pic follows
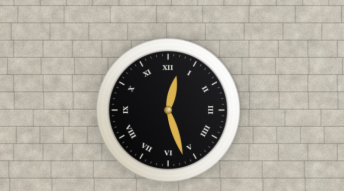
12:27
